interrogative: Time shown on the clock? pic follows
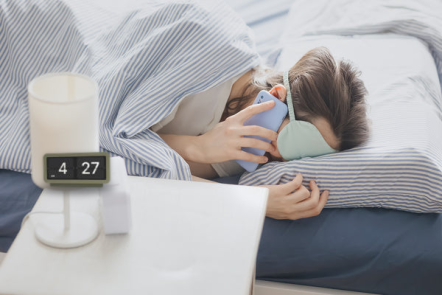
4:27
